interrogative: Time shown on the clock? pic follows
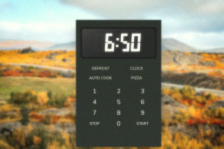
6:50
